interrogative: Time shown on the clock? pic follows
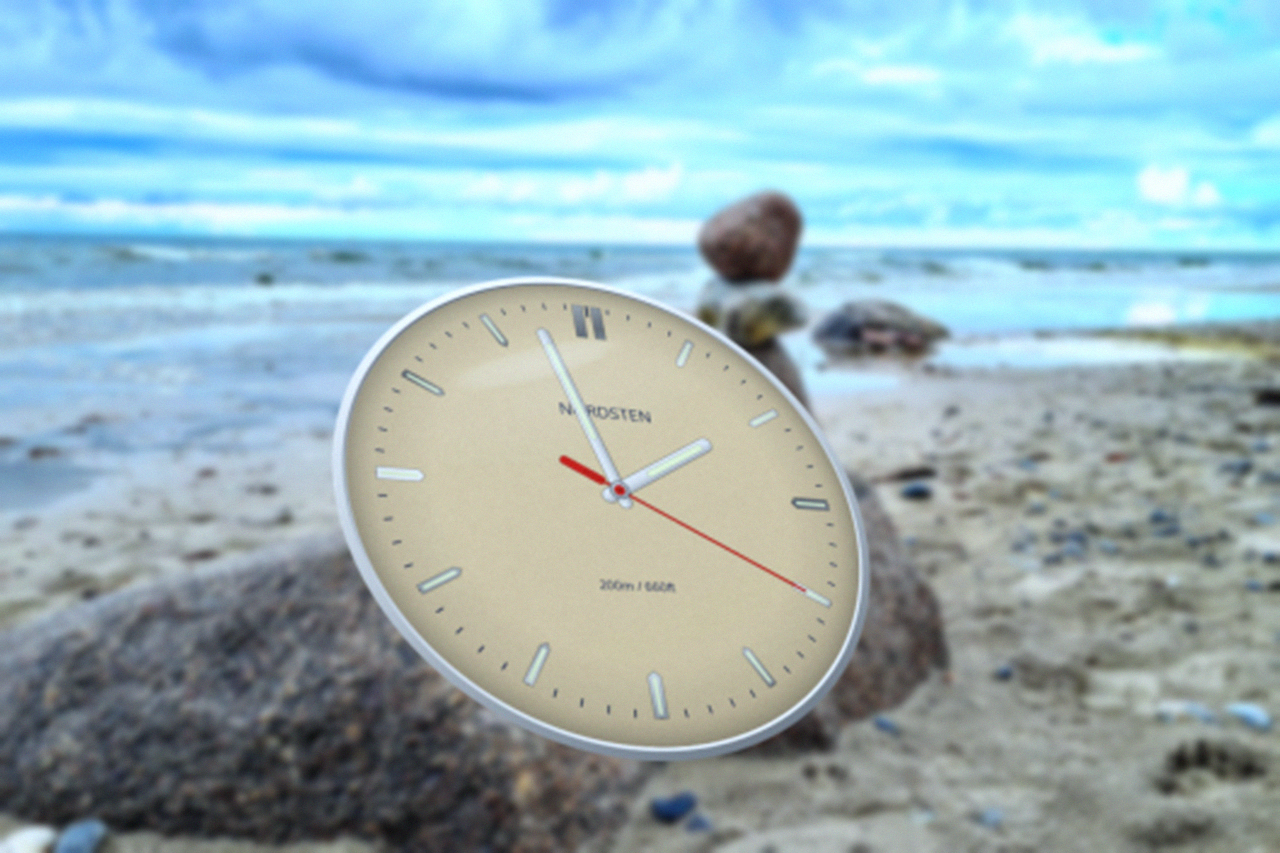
1:57:20
